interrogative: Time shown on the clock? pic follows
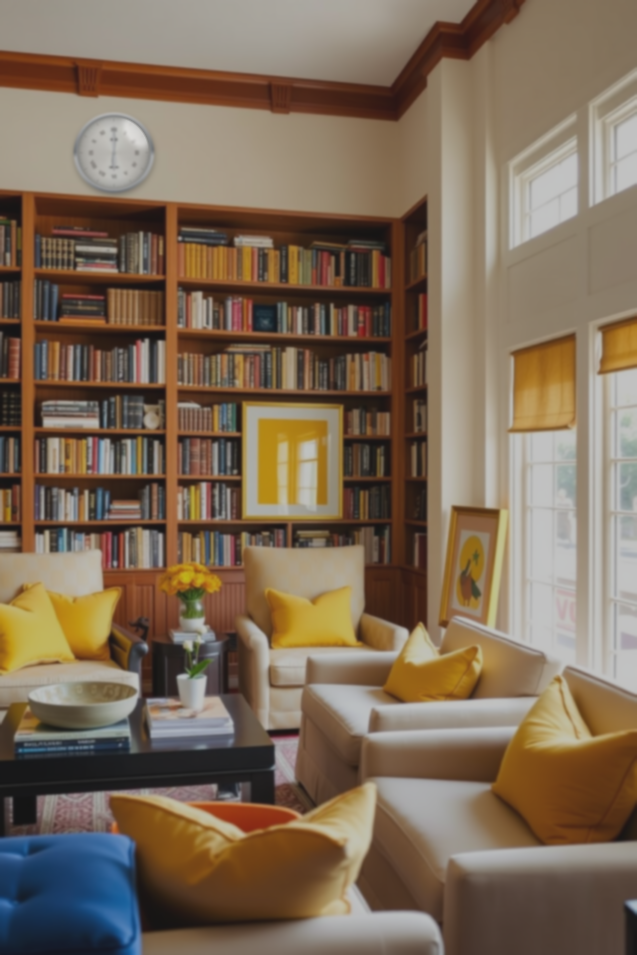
6:00
